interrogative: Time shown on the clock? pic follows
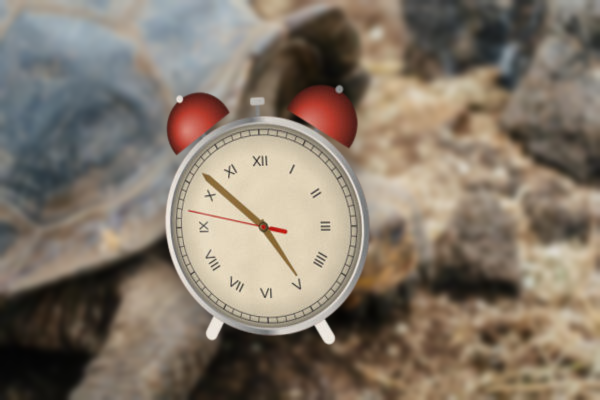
4:51:47
